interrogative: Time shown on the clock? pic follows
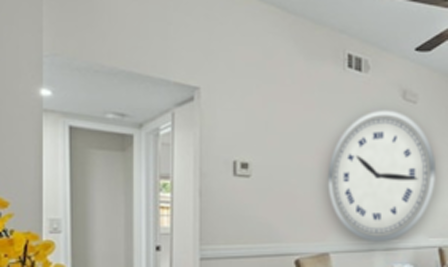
10:16
